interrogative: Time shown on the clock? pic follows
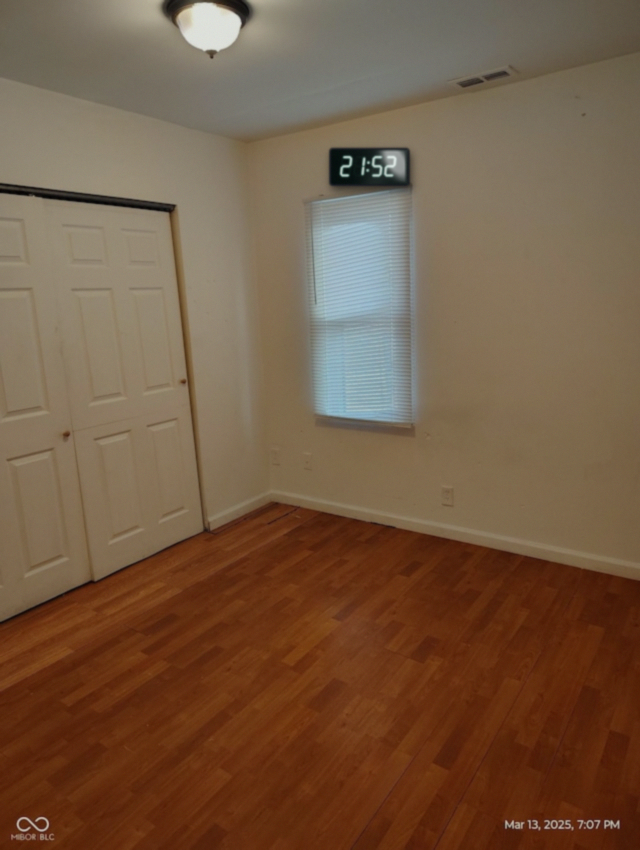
21:52
